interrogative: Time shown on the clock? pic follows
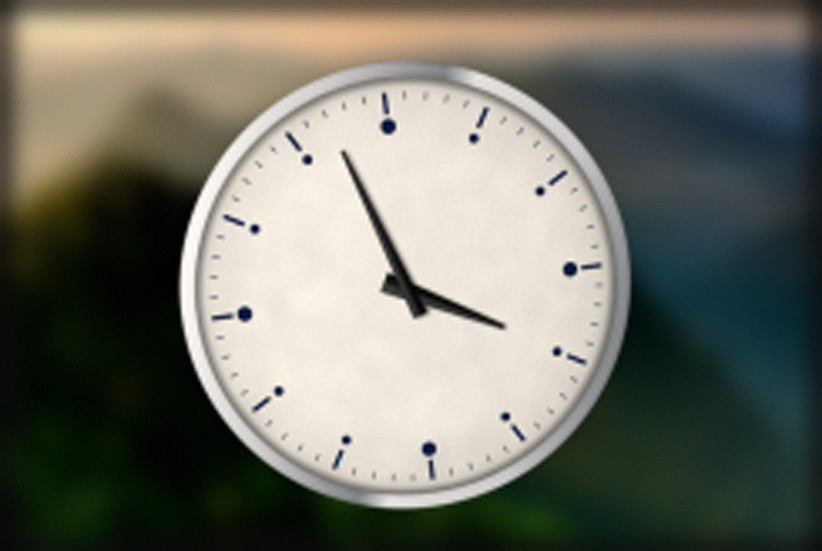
3:57
